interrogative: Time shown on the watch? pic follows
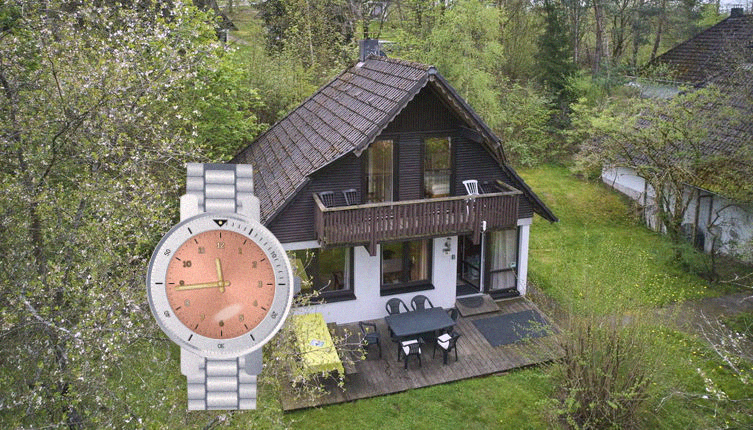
11:44
